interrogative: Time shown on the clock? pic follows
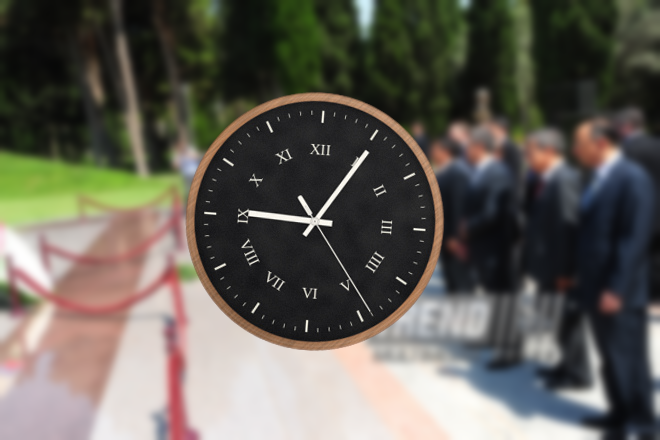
9:05:24
